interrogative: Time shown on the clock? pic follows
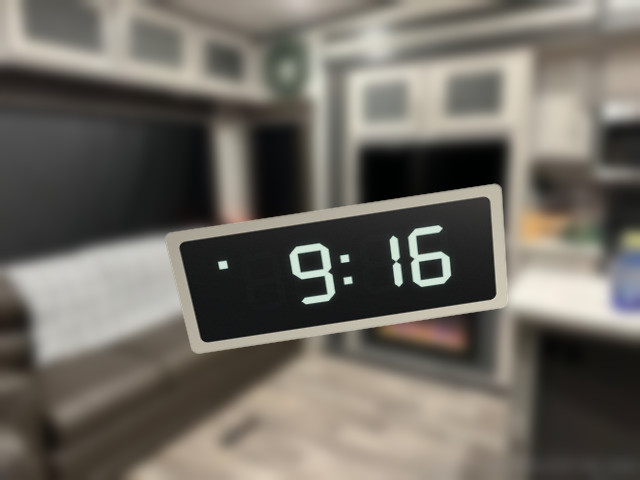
9:16
